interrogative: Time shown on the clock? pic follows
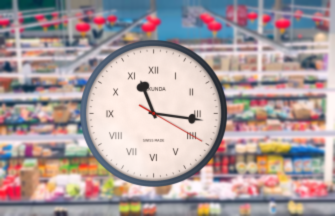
11:16:20
